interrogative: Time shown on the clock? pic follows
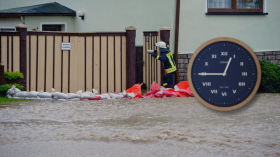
12:45
